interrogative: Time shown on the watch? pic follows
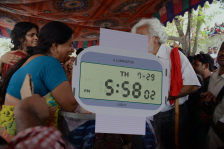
5:58:02
